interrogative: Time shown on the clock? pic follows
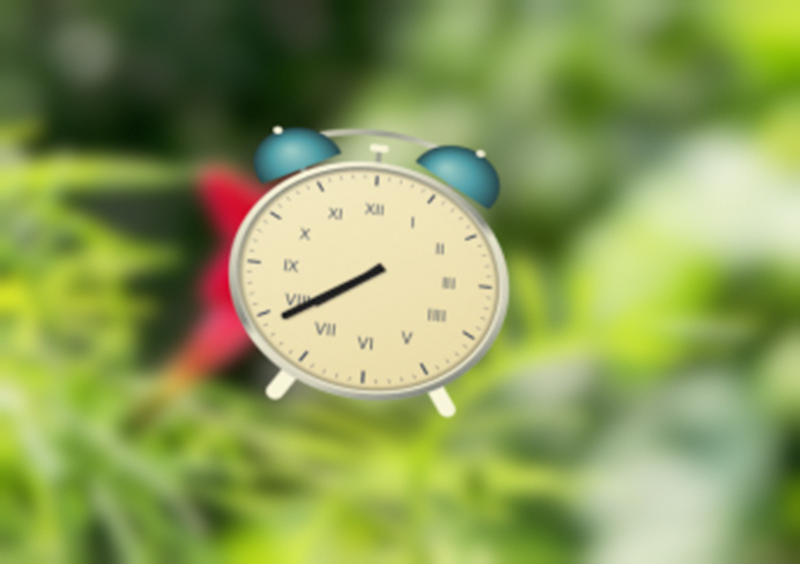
7:39
